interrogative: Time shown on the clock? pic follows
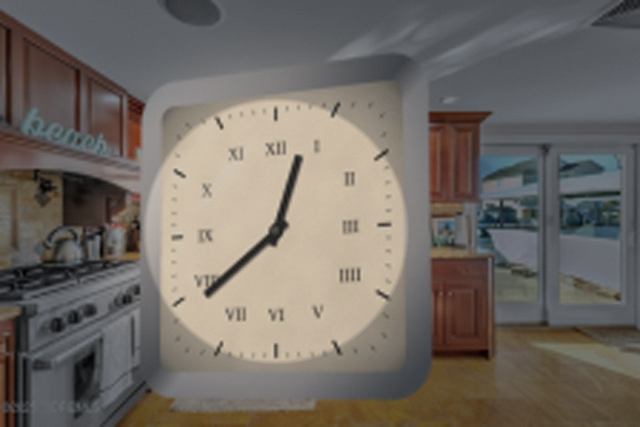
12:39
